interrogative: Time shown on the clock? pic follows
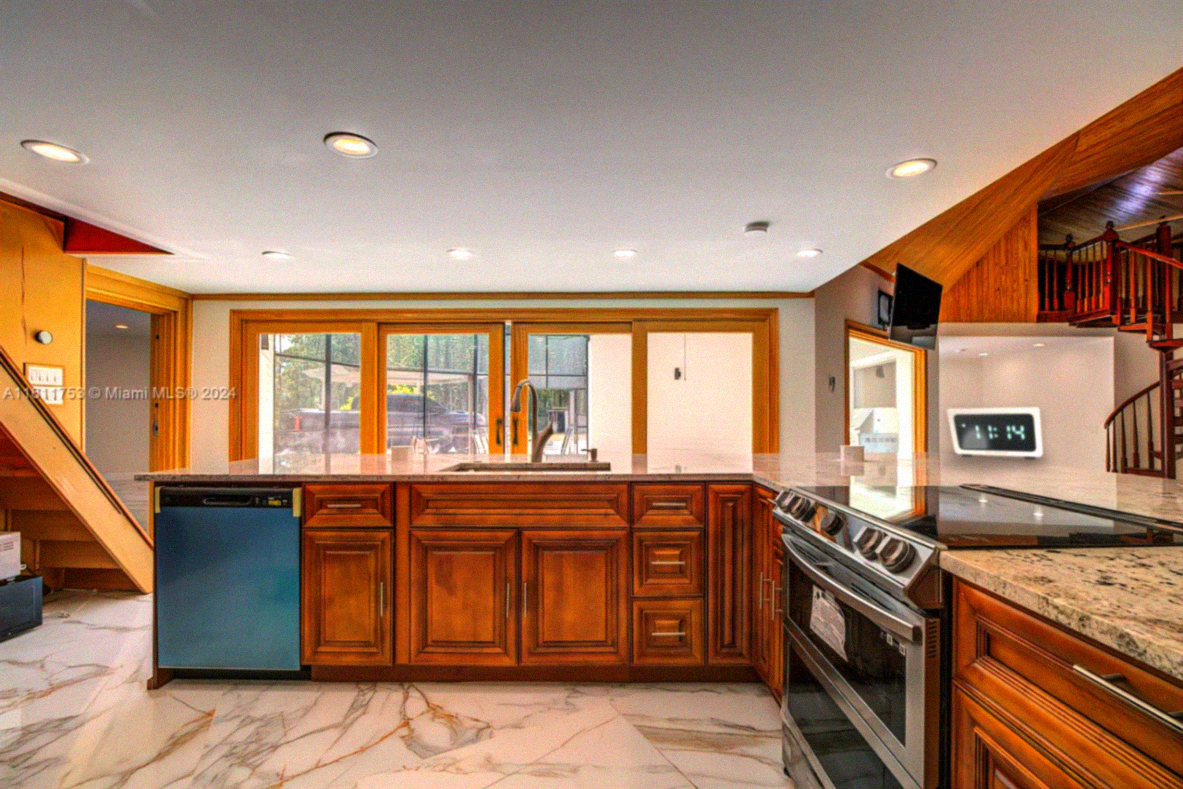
11:14
